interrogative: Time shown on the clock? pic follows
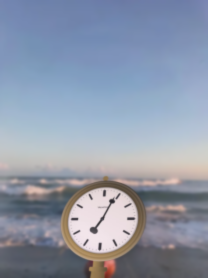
7:04
